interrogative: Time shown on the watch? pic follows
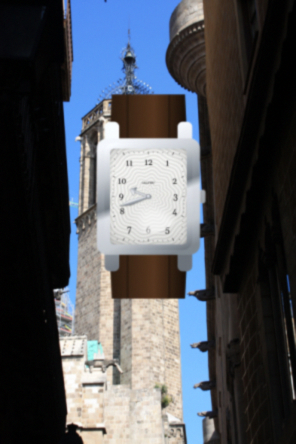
9:42
